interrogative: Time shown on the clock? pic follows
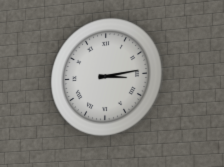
3:14
